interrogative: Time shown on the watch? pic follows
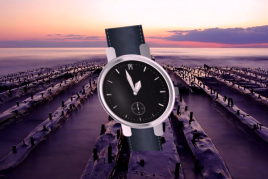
12:58
